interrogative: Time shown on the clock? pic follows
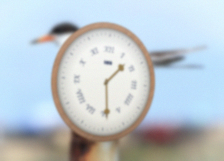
1:29
